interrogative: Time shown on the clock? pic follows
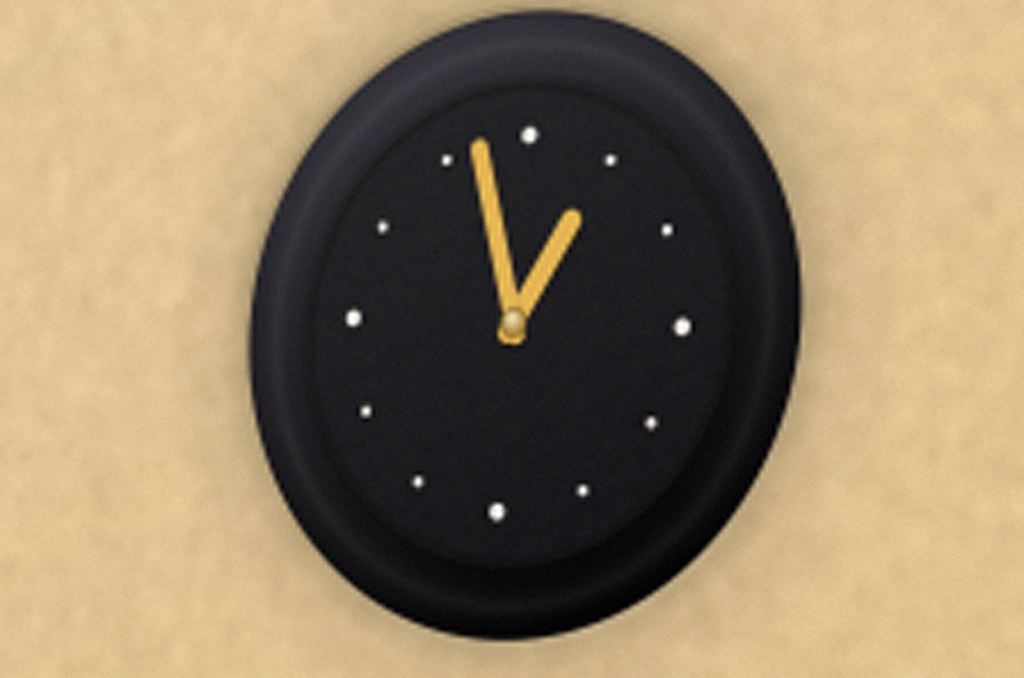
12:57
